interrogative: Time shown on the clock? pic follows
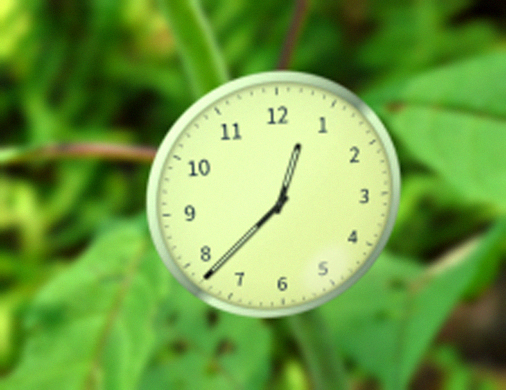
12:38
